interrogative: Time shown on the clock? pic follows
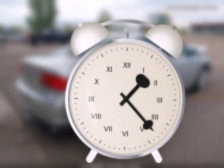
1:23
